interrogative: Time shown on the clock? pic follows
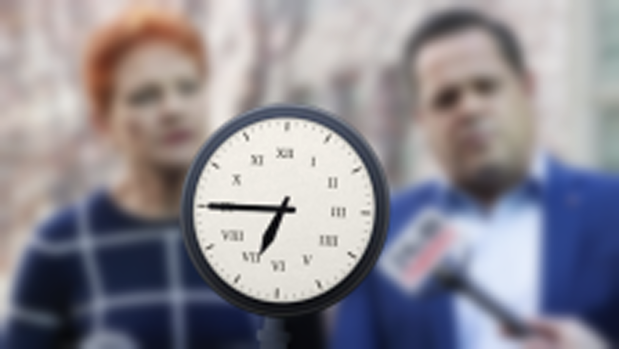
6:45
